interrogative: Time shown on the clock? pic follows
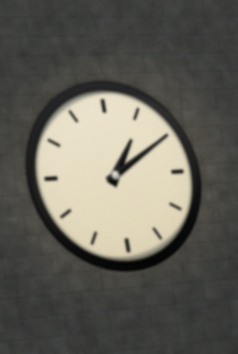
1:10
